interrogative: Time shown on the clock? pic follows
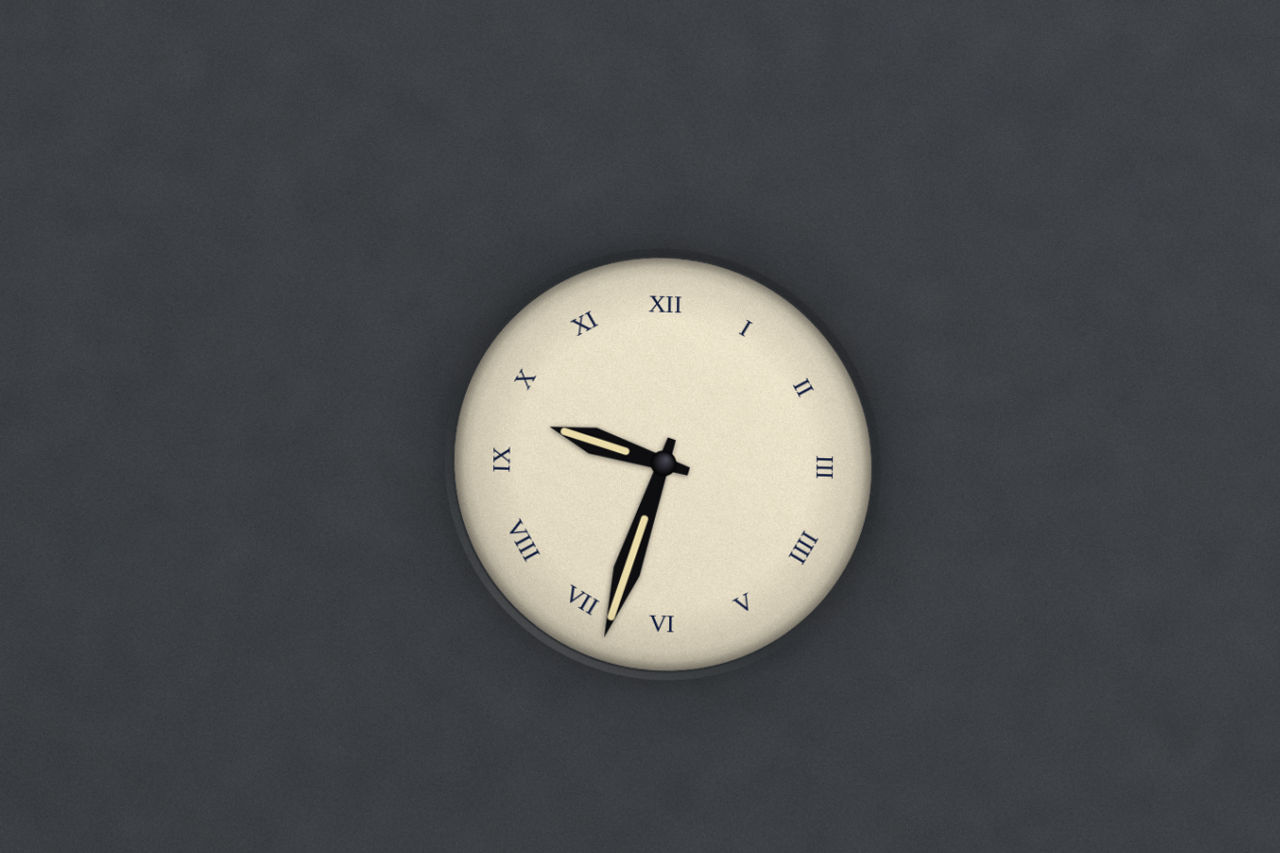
9:33
